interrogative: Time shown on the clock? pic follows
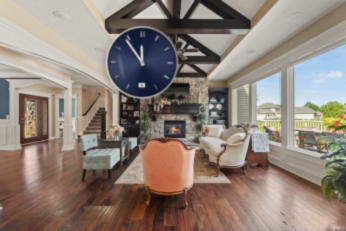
11:54
